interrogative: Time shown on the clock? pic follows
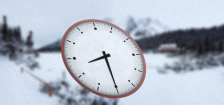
8:30
